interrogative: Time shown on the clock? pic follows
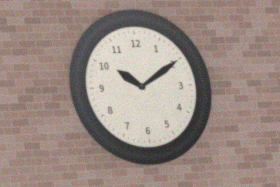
10:10
